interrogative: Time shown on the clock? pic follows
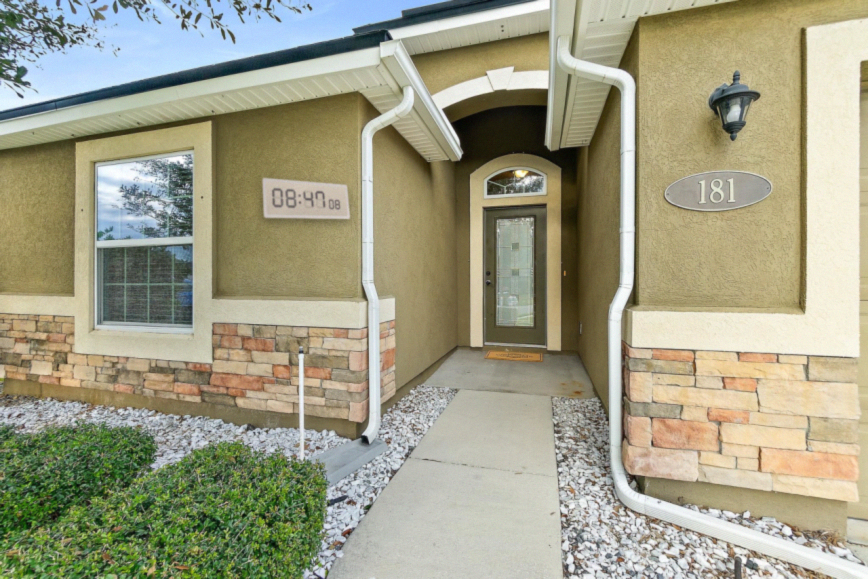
8:47:08
